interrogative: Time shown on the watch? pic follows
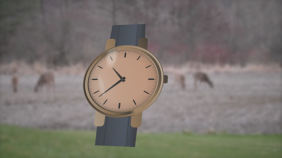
10:38
